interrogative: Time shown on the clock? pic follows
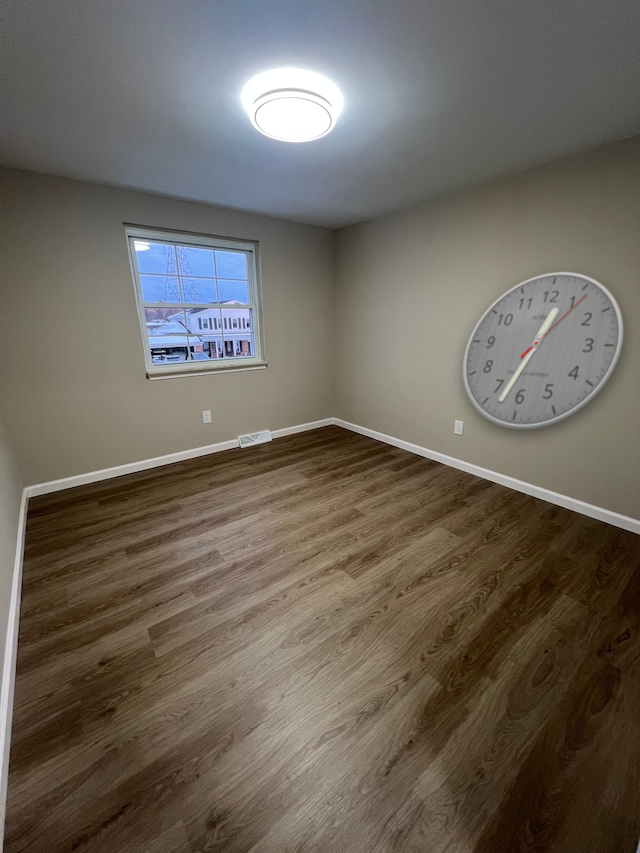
12:33:06
